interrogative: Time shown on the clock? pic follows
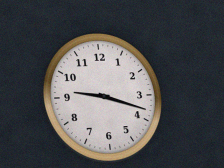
9:18
